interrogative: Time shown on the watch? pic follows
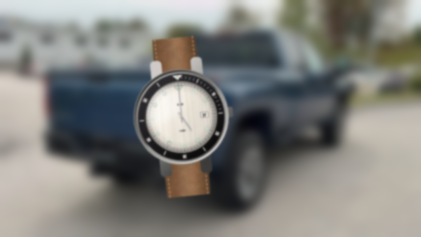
5:00
